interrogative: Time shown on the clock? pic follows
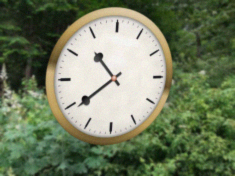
10:39
